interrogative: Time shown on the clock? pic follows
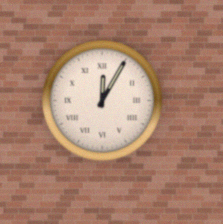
12:05
